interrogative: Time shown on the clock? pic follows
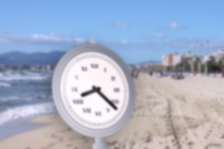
8:22
